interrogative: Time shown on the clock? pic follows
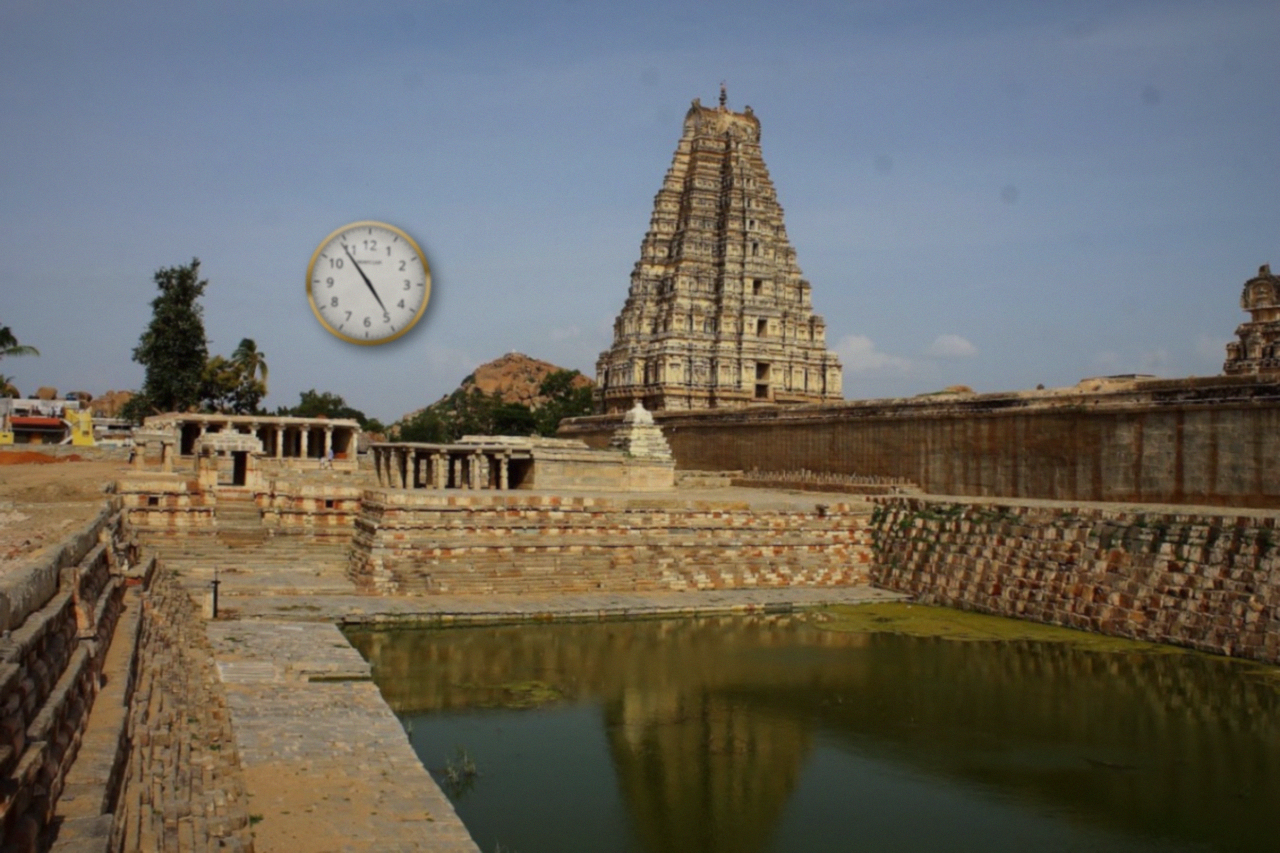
4:54
